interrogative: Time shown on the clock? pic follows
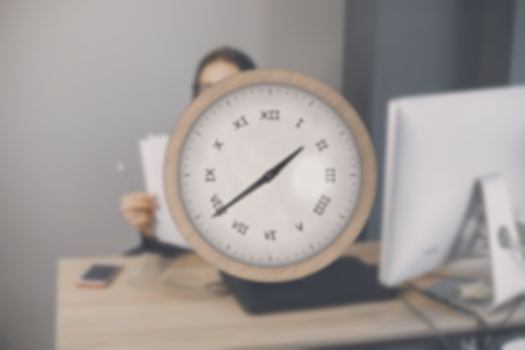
1:39
